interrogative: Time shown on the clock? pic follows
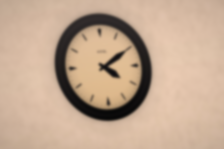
4:10
